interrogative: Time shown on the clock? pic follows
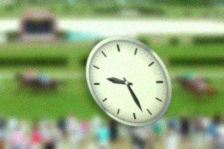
9:27
